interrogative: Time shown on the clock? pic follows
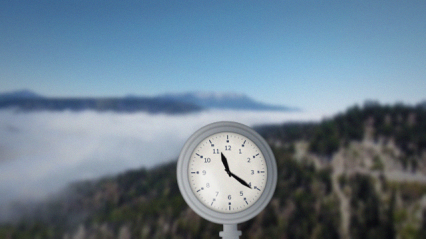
11:21
